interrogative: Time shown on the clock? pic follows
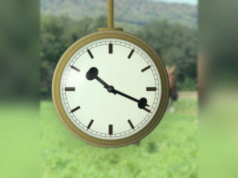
10:19
